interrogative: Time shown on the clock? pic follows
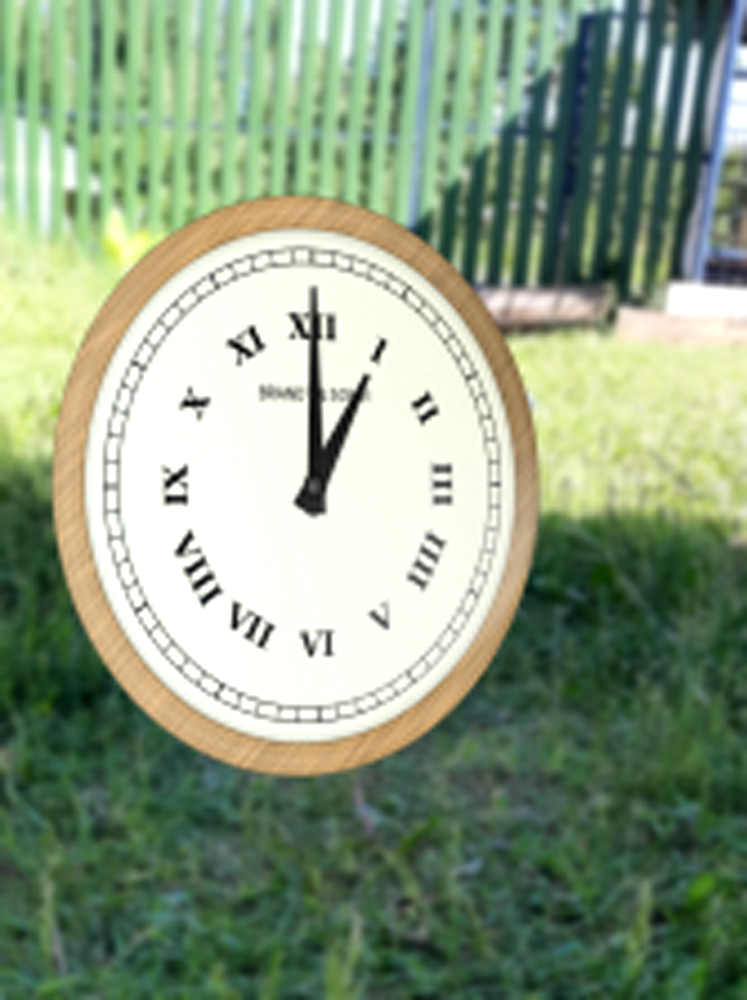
1:00
